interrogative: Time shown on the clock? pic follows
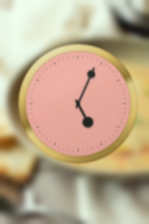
5:04
